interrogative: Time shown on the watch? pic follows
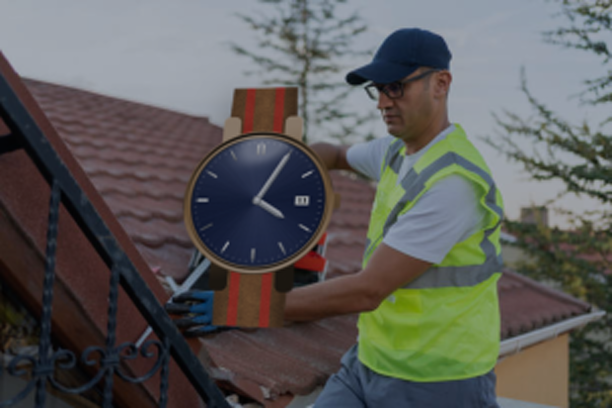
4:05
